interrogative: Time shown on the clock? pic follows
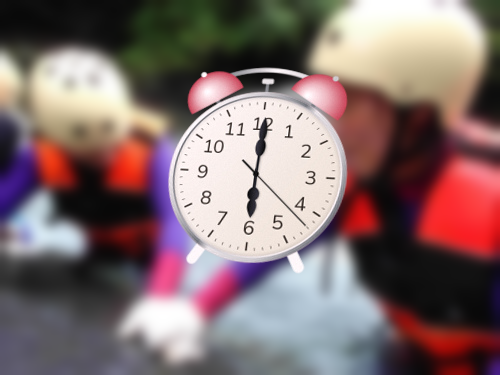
6:00:22
